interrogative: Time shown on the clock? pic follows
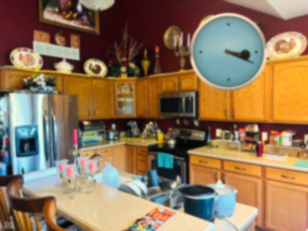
3:19
